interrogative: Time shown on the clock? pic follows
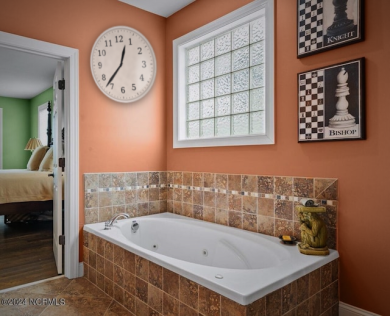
12:37
